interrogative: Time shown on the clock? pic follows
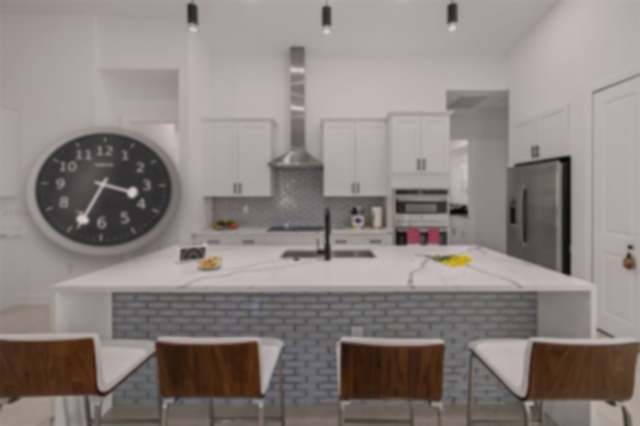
3:34
